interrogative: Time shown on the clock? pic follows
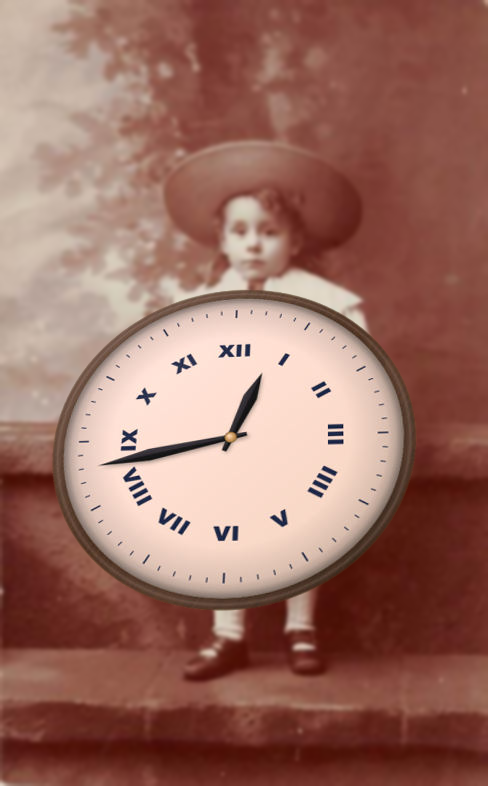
12:43
